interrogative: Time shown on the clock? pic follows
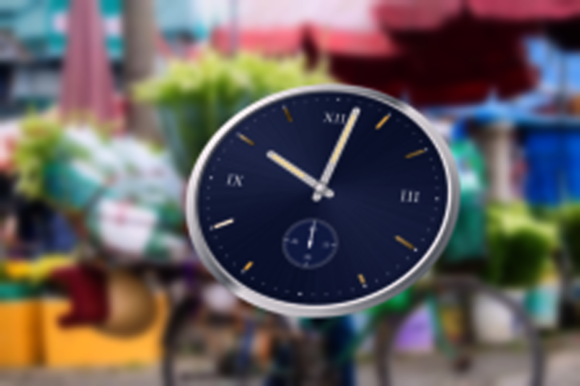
10:02
